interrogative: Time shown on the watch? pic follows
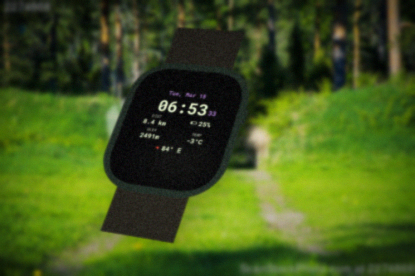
6:53
